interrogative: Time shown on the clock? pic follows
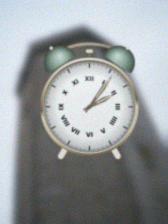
2:06
